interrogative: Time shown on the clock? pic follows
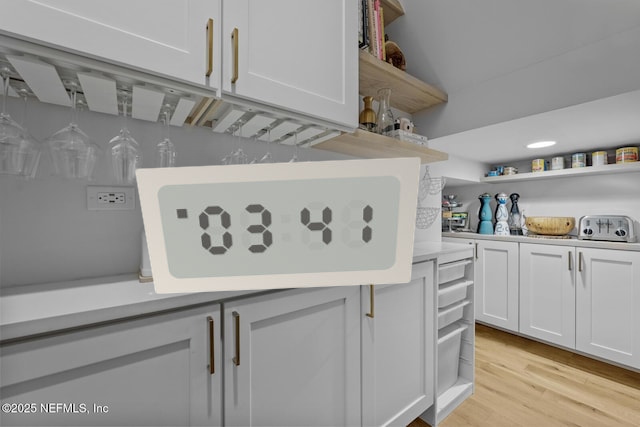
3:41
